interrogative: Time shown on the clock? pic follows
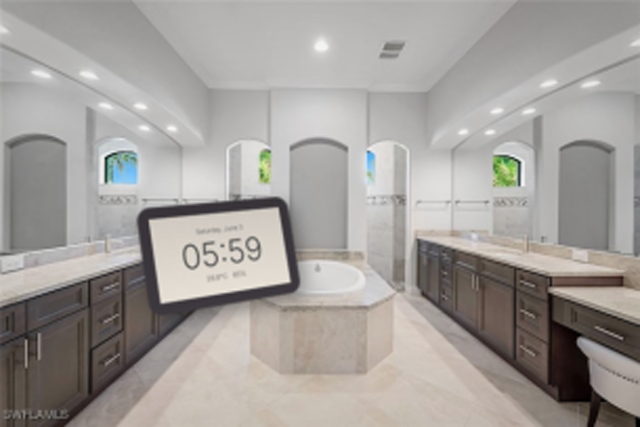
5:59
